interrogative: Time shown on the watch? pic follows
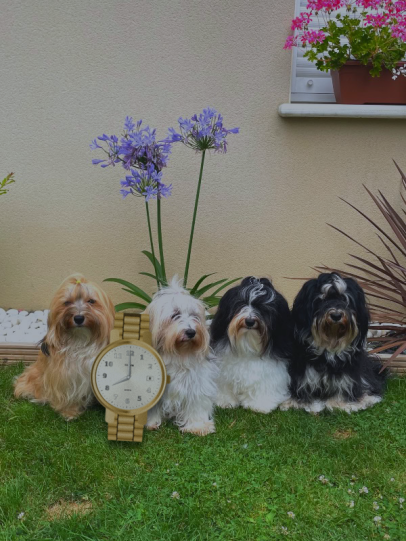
8:00
